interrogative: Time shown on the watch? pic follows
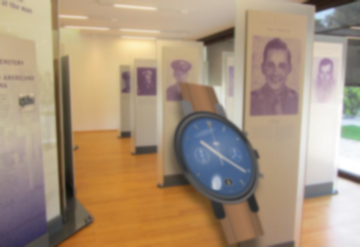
10:21
